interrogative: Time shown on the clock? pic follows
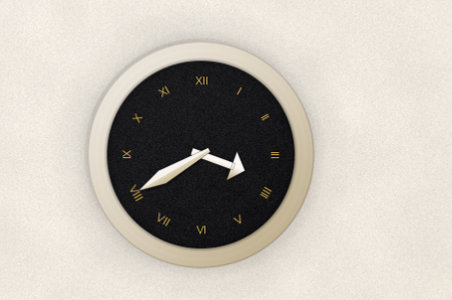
3:40
